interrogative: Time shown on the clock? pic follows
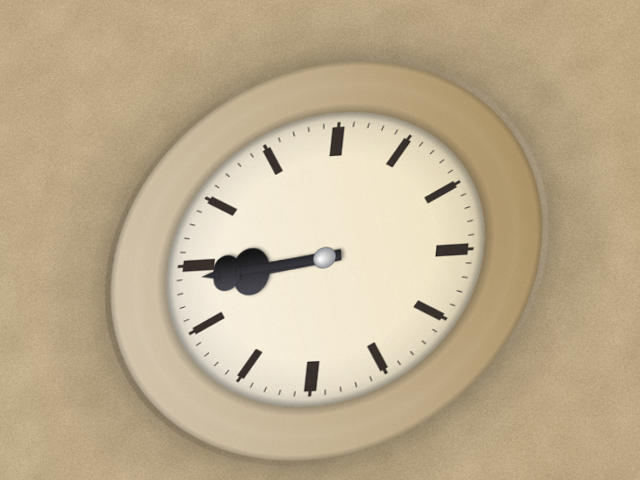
8:44
